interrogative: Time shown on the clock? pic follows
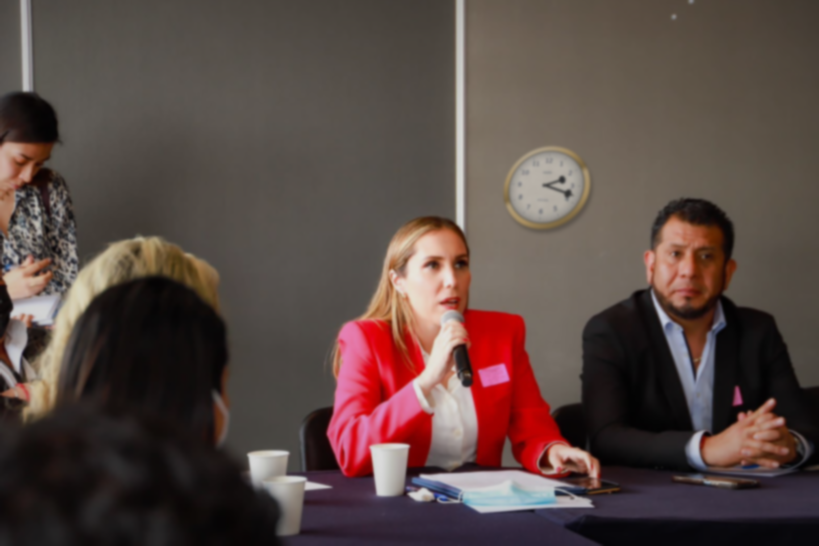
2:18
